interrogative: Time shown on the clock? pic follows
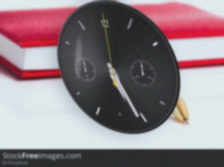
5:26
